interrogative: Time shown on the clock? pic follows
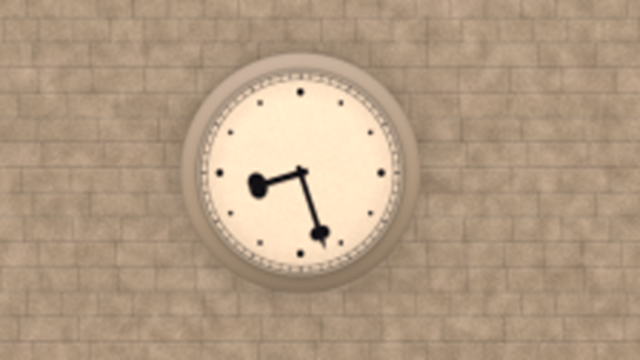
8:27
